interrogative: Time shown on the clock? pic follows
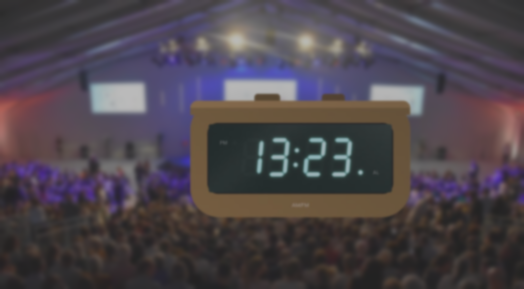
13:23
